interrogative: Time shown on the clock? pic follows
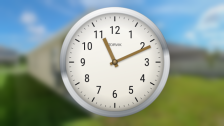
11:11
